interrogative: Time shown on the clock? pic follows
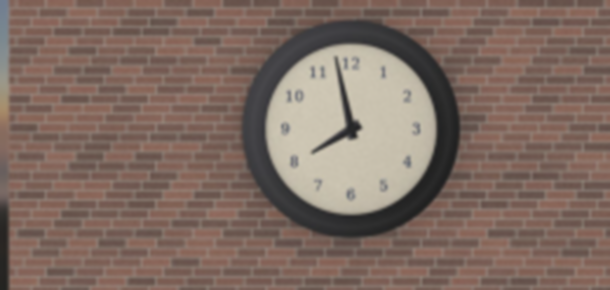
7:58
